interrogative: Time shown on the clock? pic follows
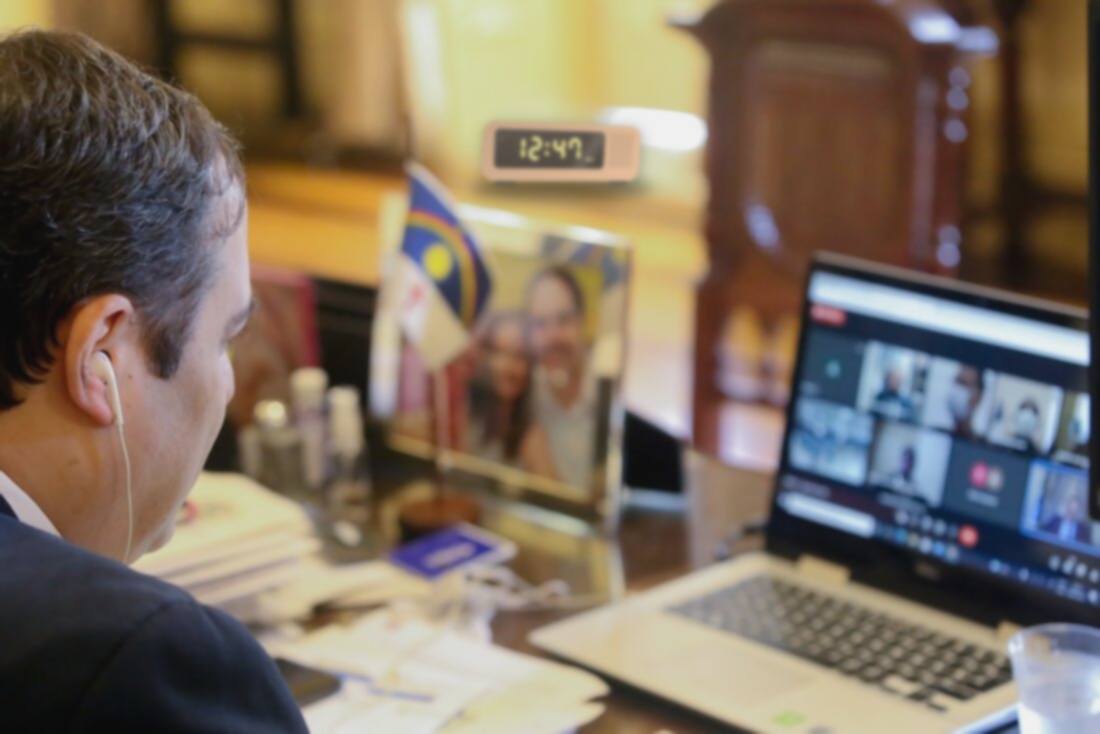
12:47
